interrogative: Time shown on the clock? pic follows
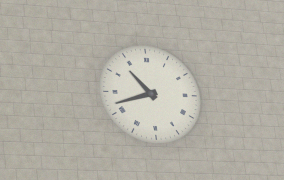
10:42
